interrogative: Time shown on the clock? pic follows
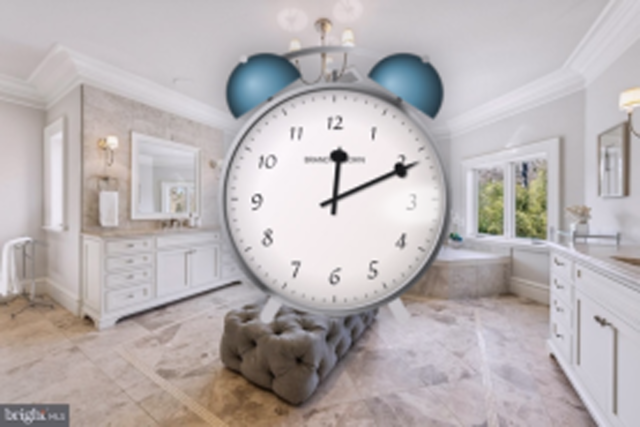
12:11
